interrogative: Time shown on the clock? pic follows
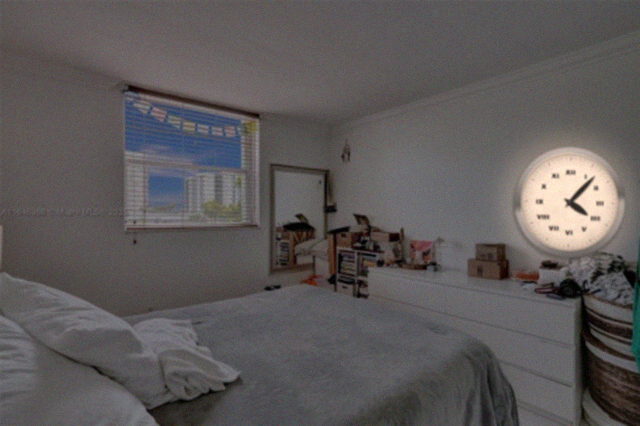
4:07
